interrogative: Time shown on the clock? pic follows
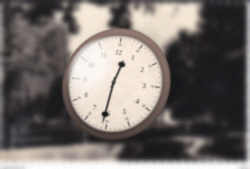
12:31
